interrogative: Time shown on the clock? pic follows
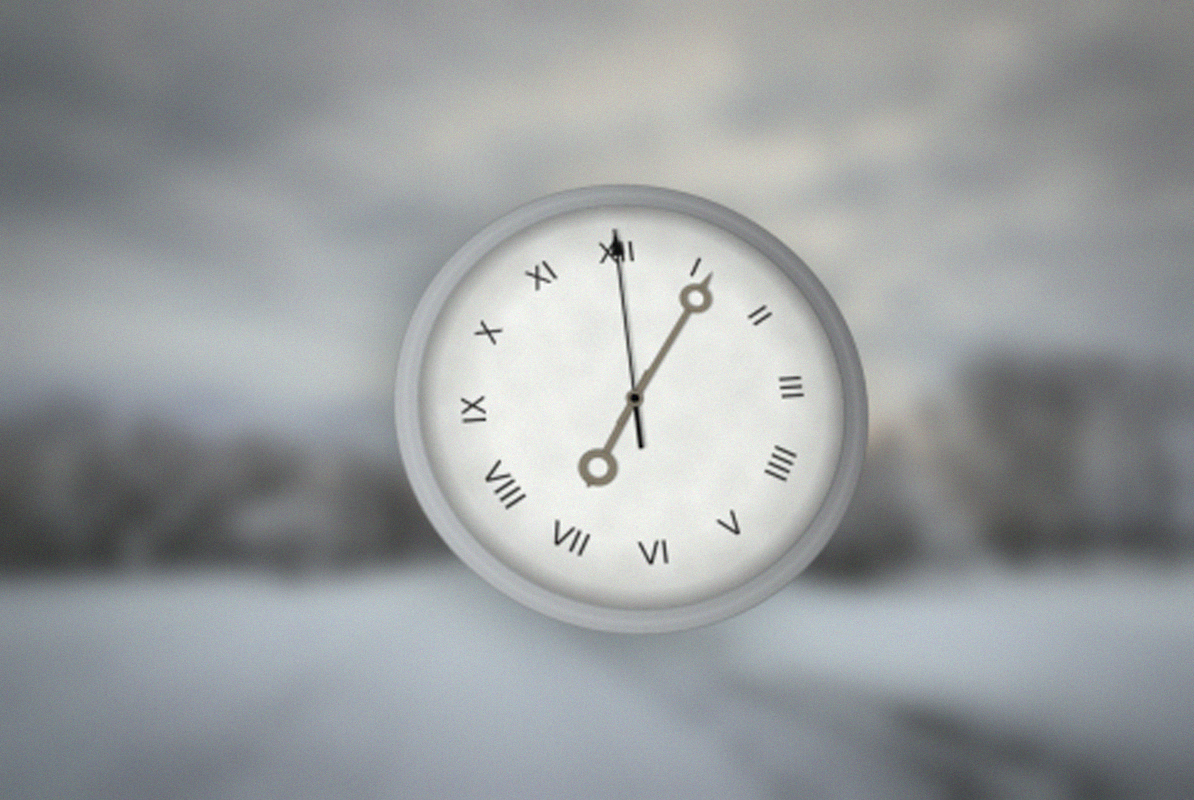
7:06:00
